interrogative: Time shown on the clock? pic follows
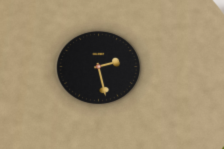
2:28
